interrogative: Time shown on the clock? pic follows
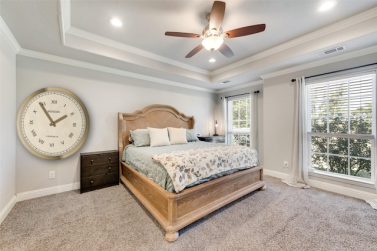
1:54
